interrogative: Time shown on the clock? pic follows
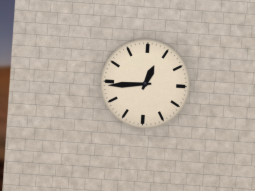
12:44
